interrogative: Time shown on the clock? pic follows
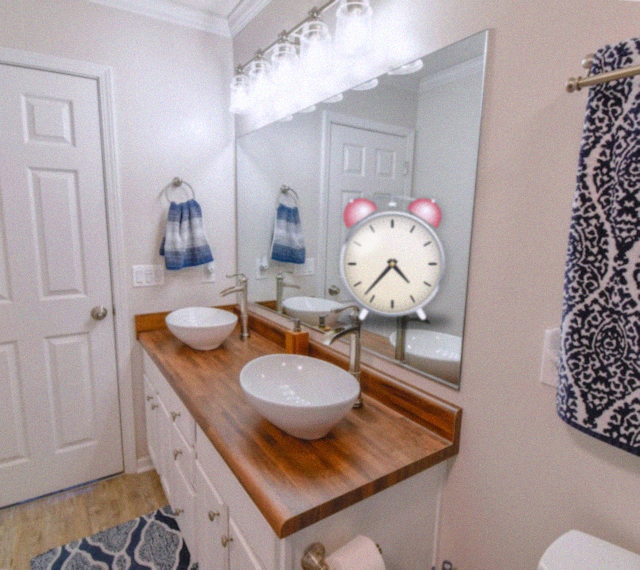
4:37
